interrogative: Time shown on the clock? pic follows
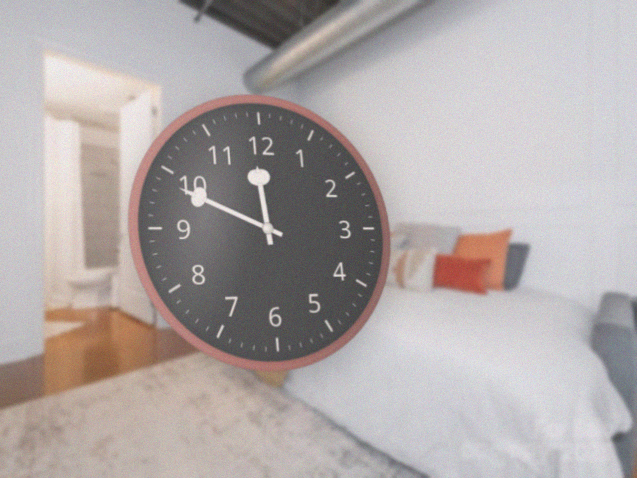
11:49
